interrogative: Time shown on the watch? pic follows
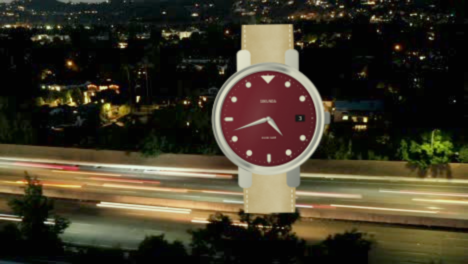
4:42
